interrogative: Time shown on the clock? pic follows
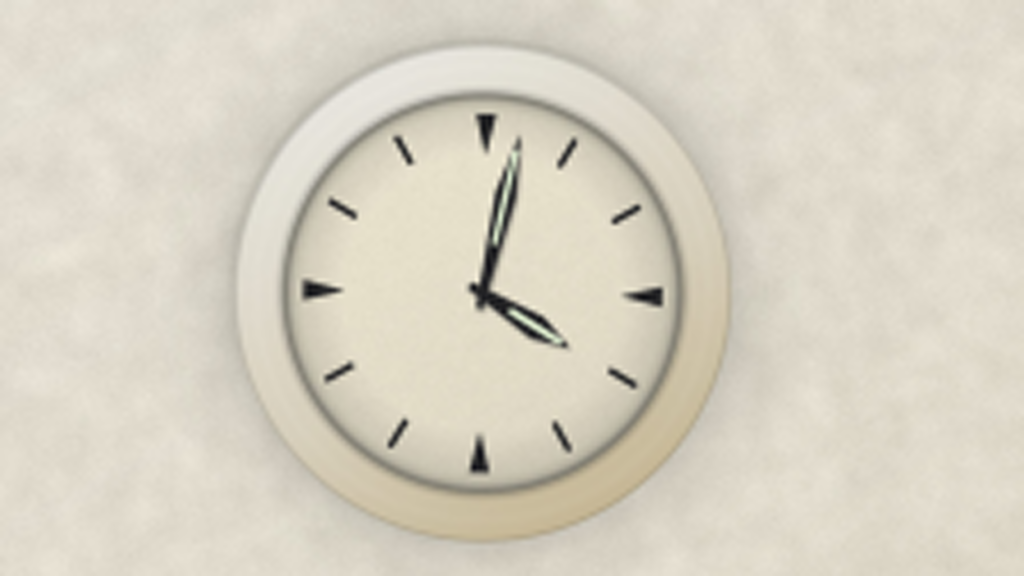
4:02
